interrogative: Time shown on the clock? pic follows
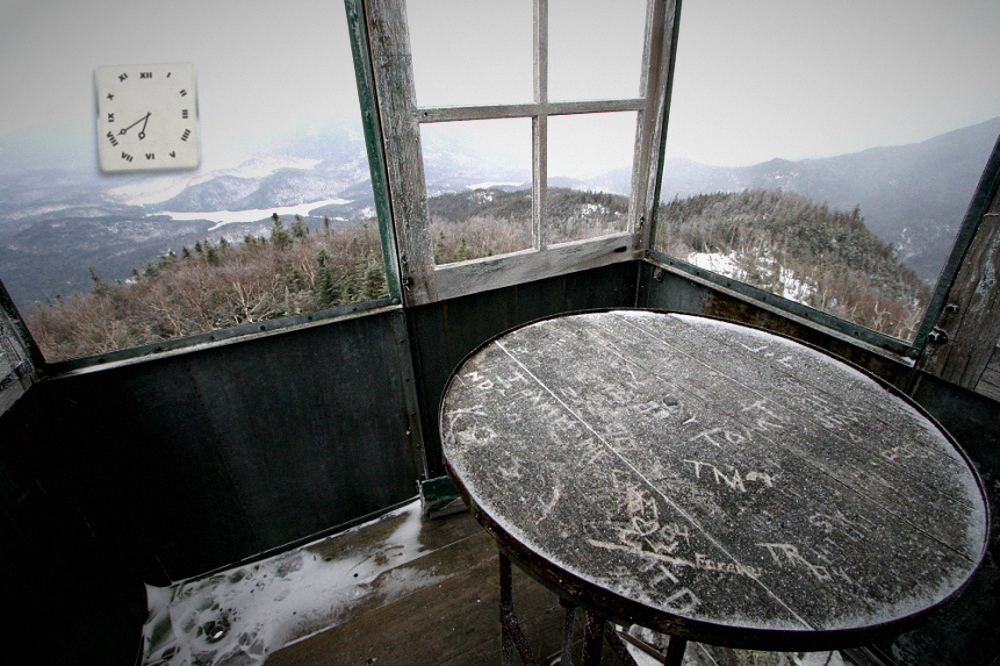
6:40
